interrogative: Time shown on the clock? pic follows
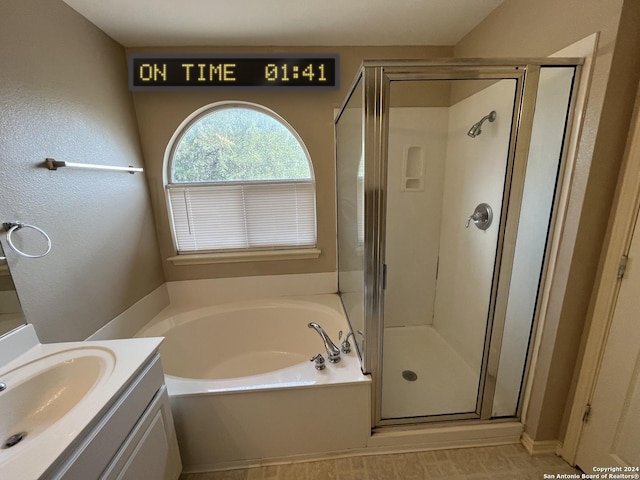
1:41
